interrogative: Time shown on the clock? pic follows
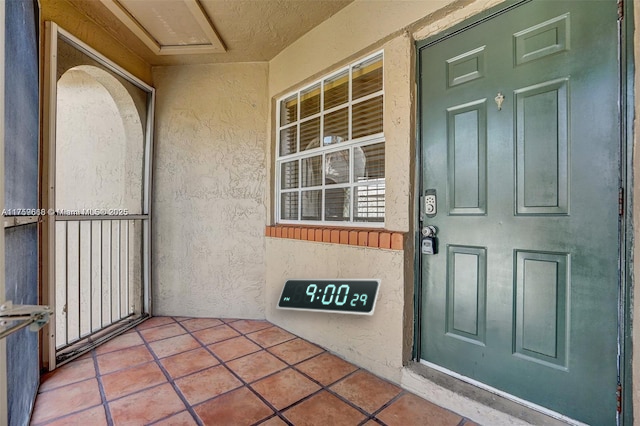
9:00:29
